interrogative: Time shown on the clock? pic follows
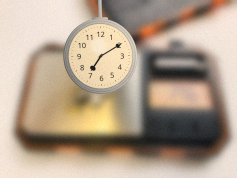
7:10
